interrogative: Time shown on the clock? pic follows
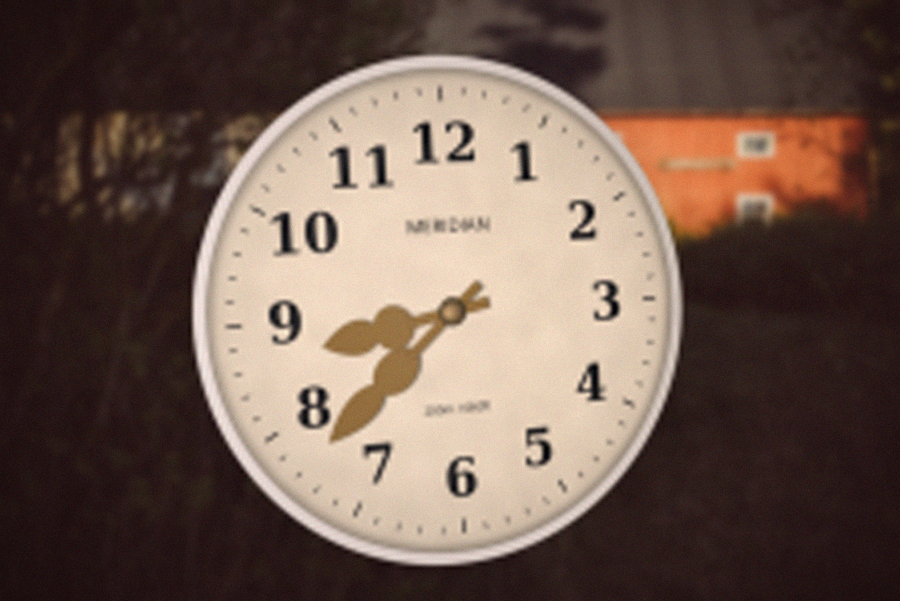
8:38
